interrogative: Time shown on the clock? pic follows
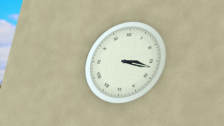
3:17
